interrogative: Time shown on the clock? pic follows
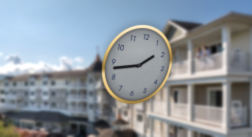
1:43
